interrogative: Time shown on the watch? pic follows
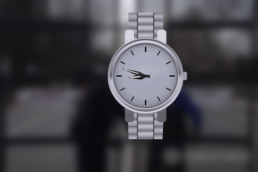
8:48
